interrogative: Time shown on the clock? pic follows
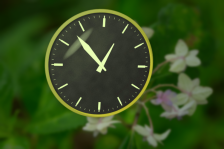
12:53
